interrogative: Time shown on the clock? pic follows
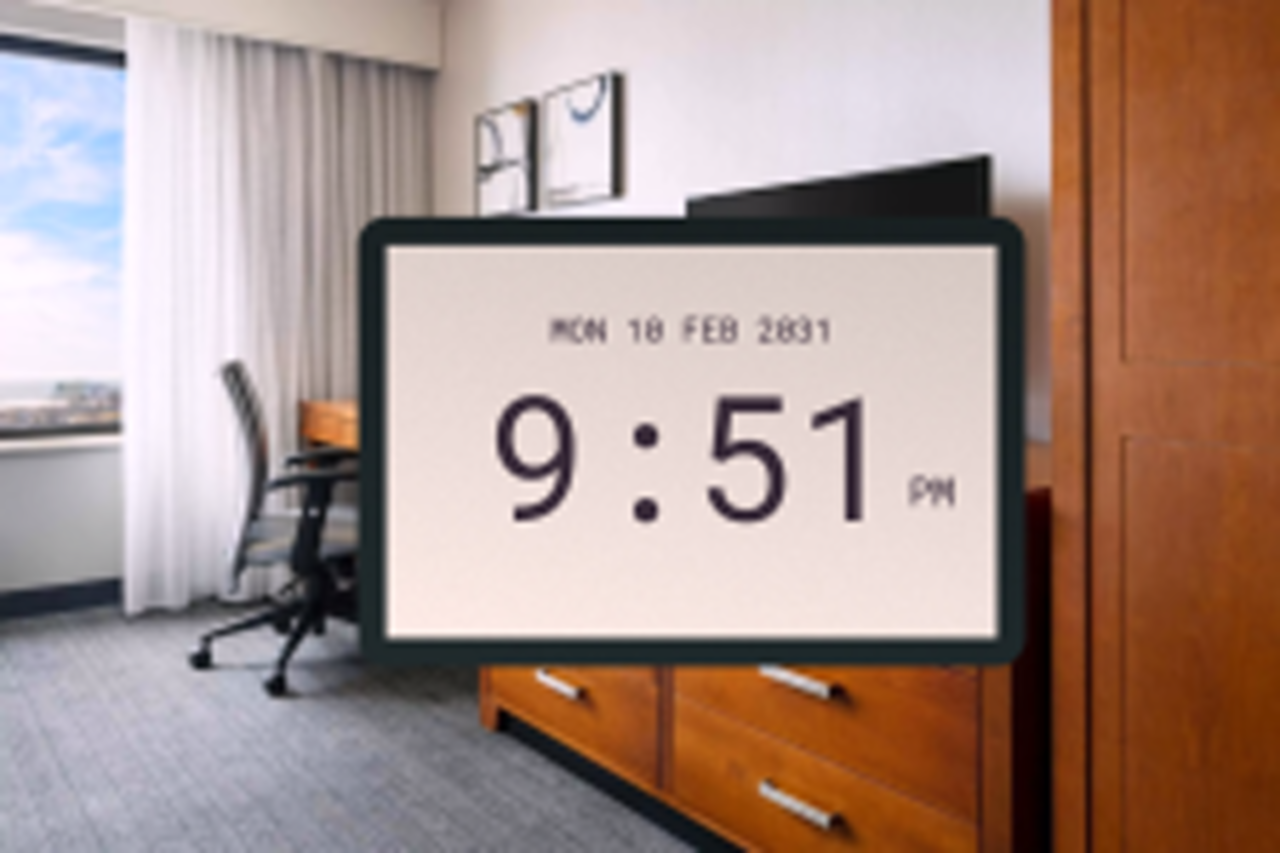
9:51
